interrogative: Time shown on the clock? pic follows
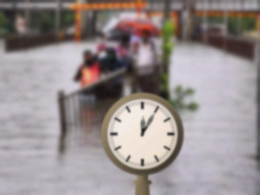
12:05
